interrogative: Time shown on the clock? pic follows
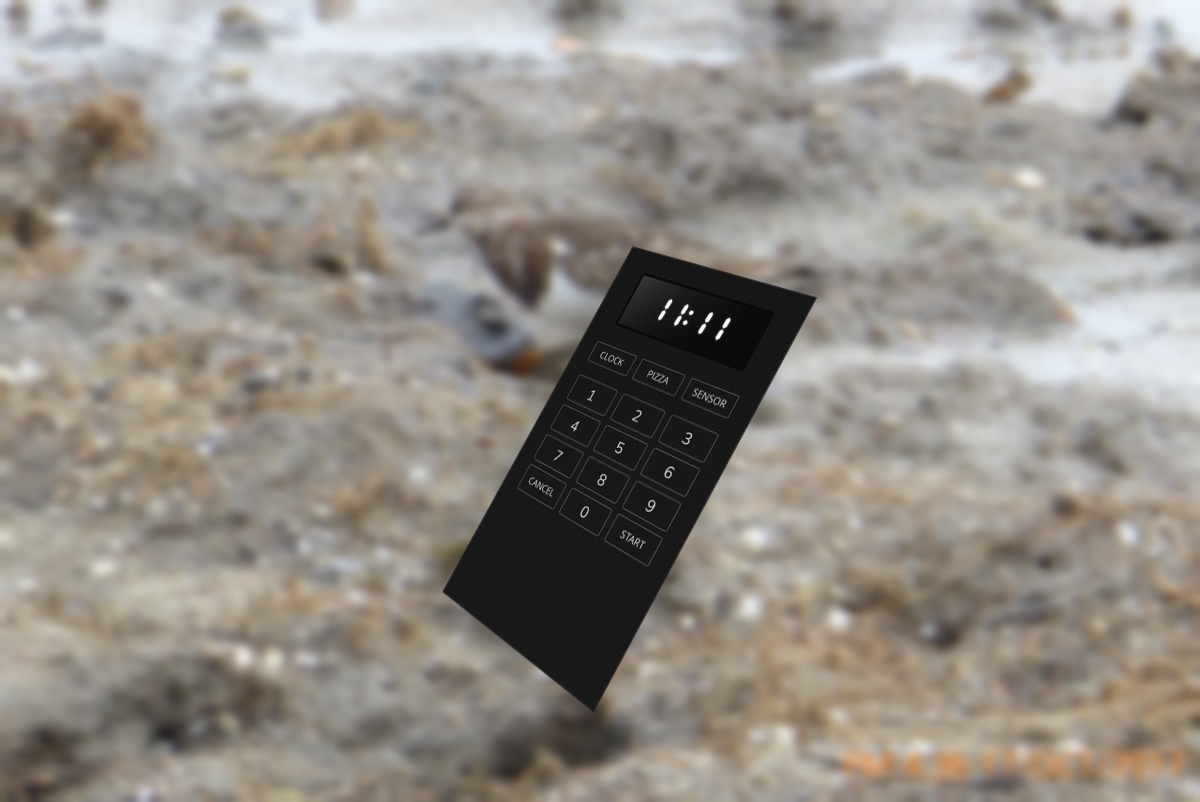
11:11
